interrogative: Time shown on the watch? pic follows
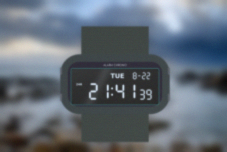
21:41:39
